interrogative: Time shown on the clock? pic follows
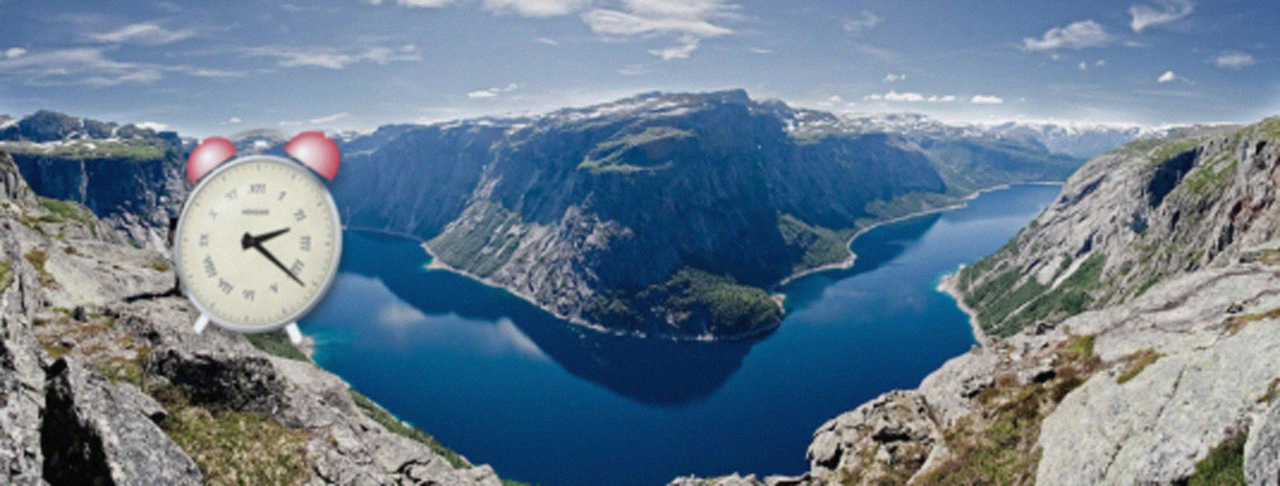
2:21
